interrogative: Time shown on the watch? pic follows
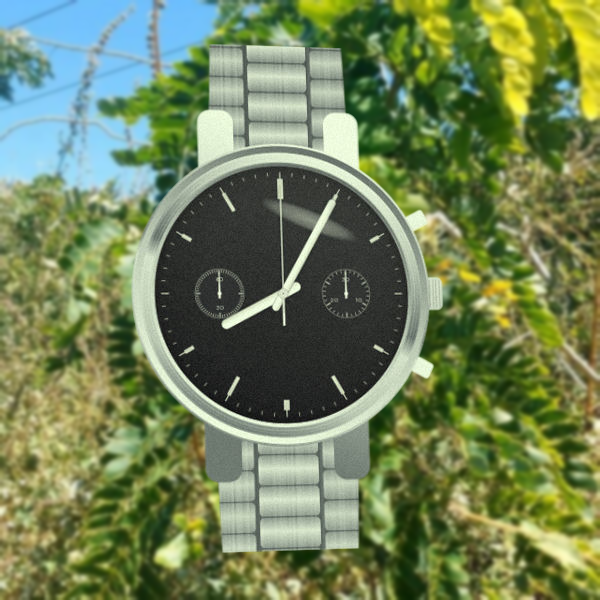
8:05
